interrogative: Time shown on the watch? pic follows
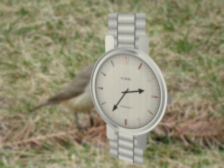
2:36
